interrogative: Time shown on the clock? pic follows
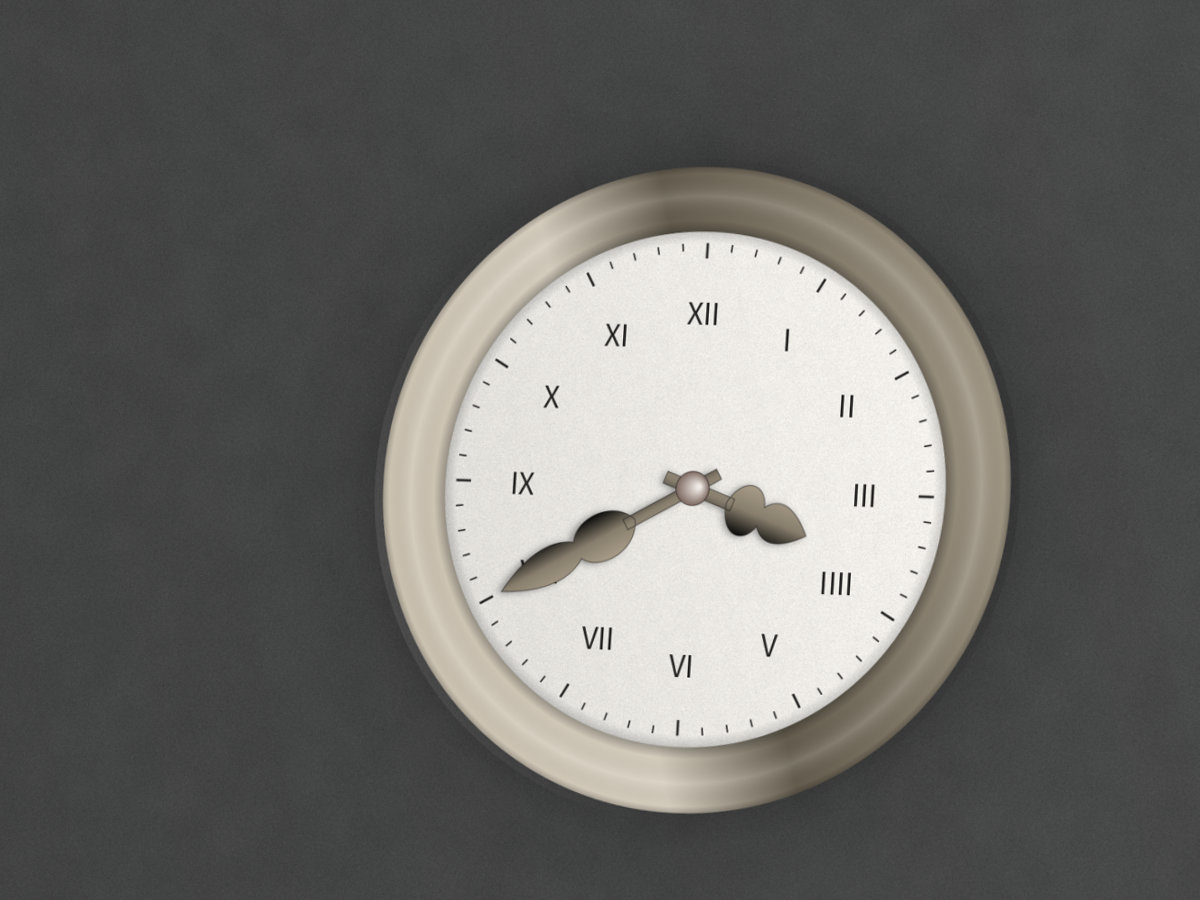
3:40
